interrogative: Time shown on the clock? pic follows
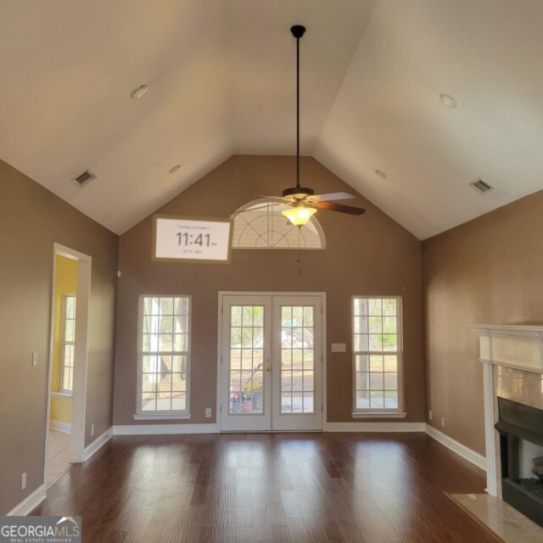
11:41
